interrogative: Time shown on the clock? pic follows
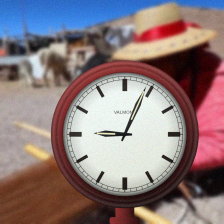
9:04
